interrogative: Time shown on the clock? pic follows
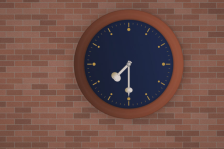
7:30
